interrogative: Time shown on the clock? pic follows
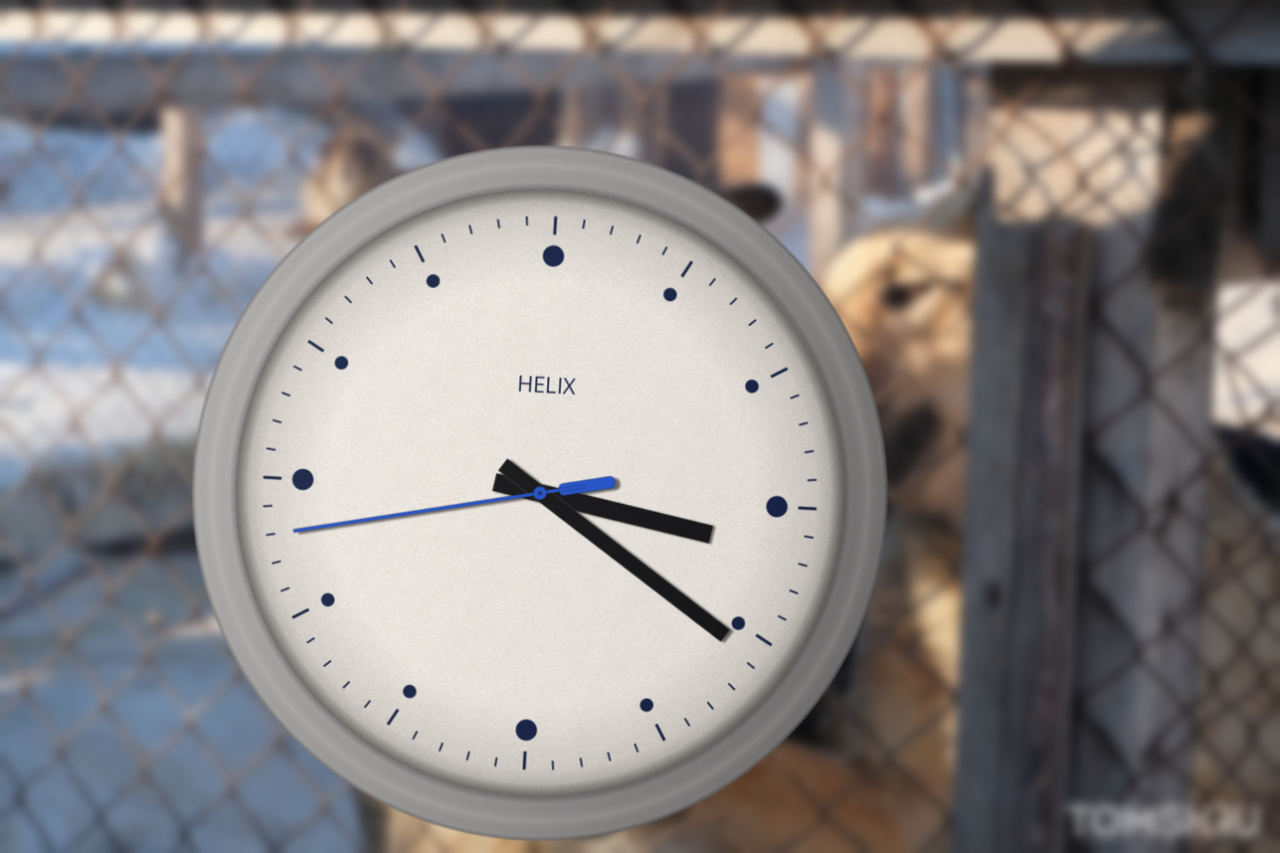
3:20:43
